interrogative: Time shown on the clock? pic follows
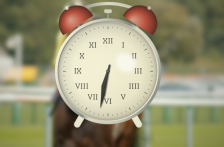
6:32
